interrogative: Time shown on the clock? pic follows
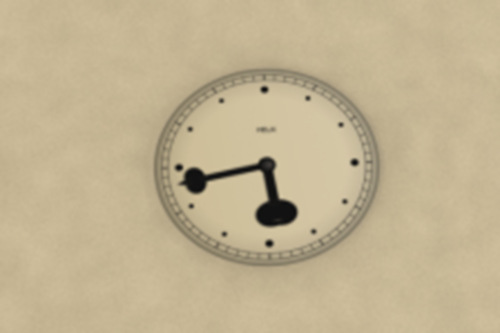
5:43
